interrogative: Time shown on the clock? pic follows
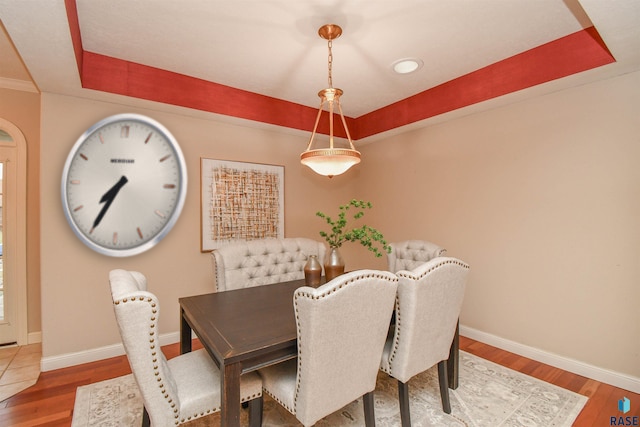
7:35
